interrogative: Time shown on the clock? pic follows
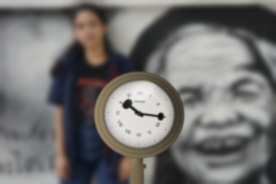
10:16
